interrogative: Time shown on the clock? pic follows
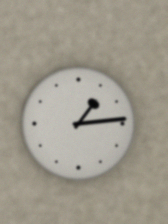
1:14
